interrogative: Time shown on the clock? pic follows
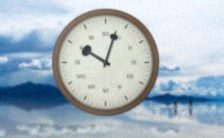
10:03
